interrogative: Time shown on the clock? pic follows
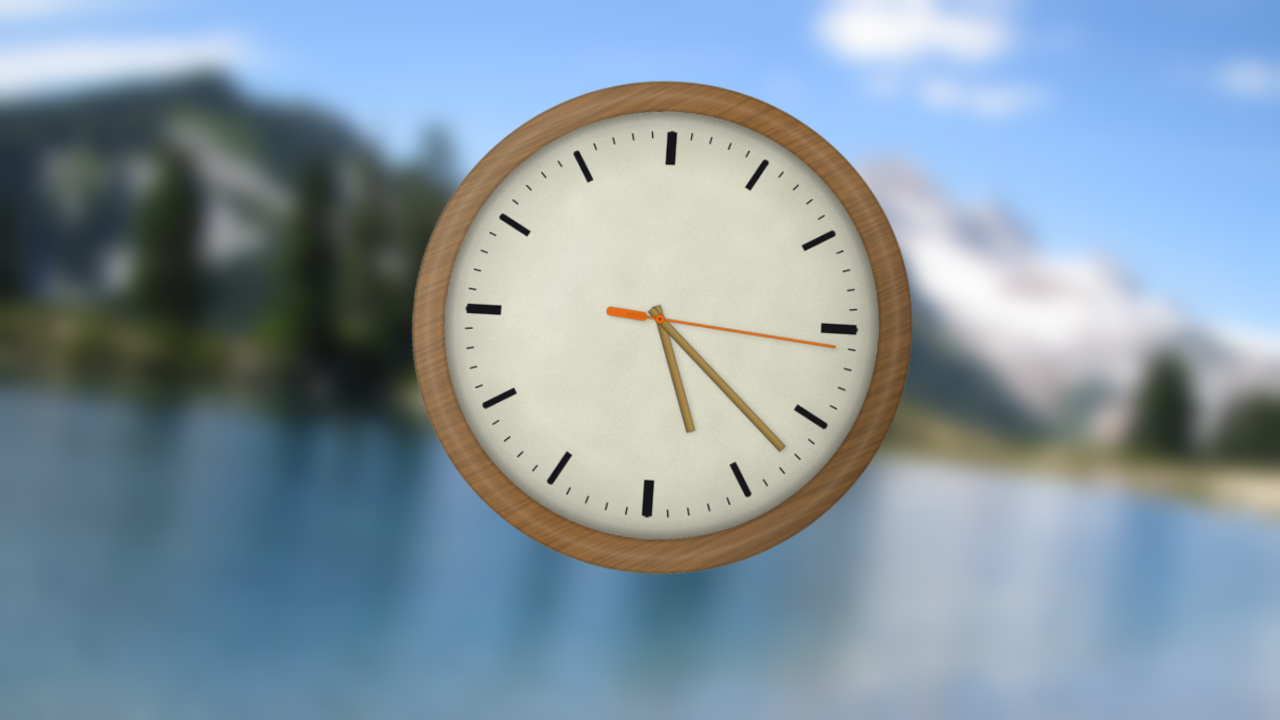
5:22:16
